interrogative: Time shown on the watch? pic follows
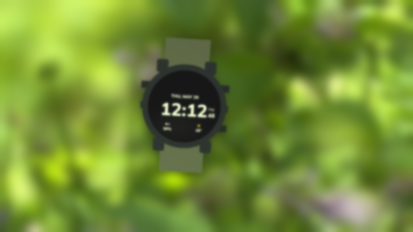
12:12
